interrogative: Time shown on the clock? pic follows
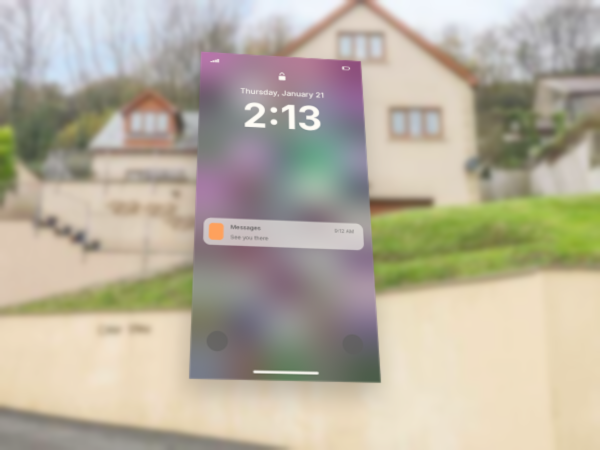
2:13
